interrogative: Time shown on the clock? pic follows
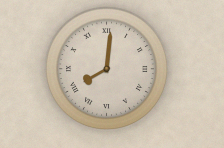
8:01
